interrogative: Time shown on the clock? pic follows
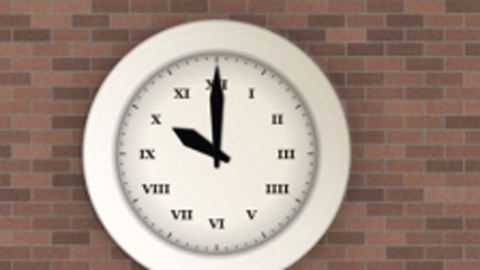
10:00
